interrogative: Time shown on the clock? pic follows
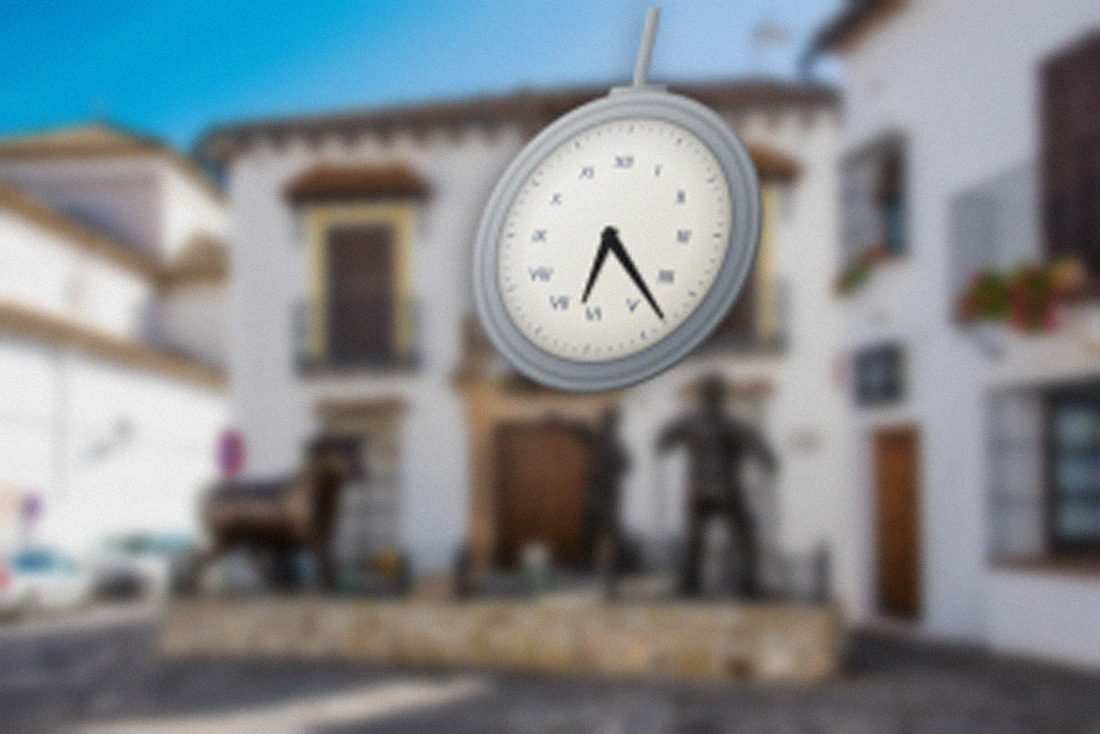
6:23
